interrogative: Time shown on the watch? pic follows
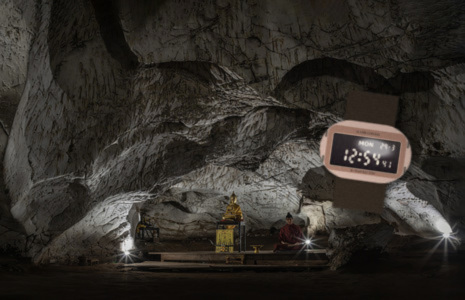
12:54
